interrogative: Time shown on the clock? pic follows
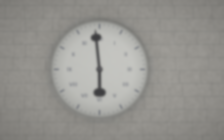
5:59
